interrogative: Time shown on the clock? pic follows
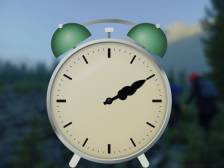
2:10
